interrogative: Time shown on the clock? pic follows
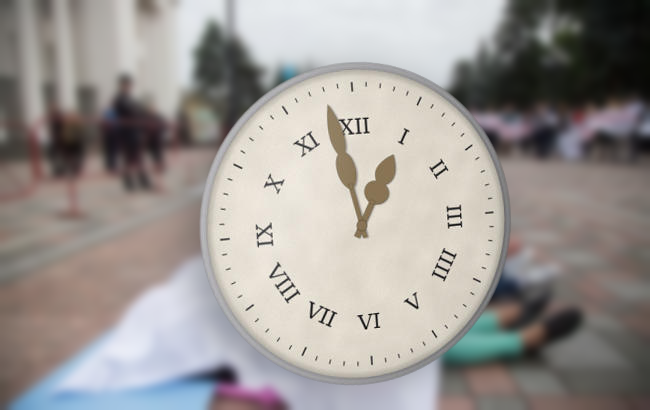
12:58
